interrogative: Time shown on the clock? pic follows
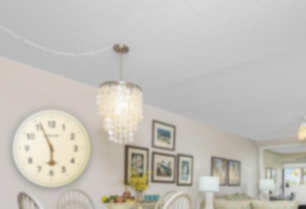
5:56
